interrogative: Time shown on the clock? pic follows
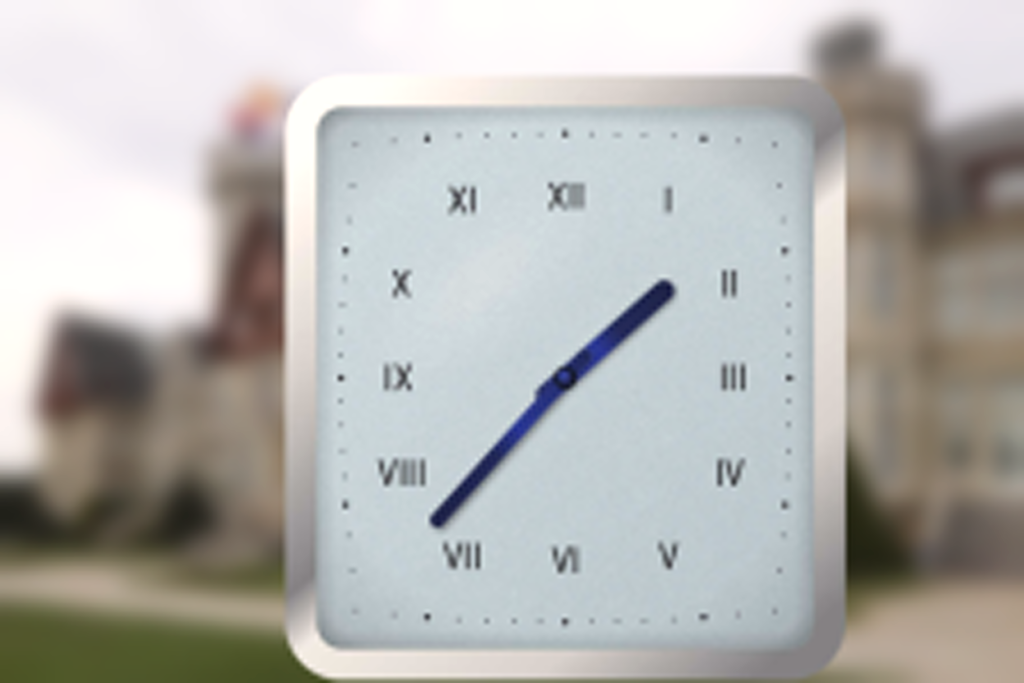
1:37
